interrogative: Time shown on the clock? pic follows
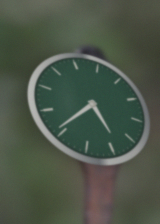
5:41
